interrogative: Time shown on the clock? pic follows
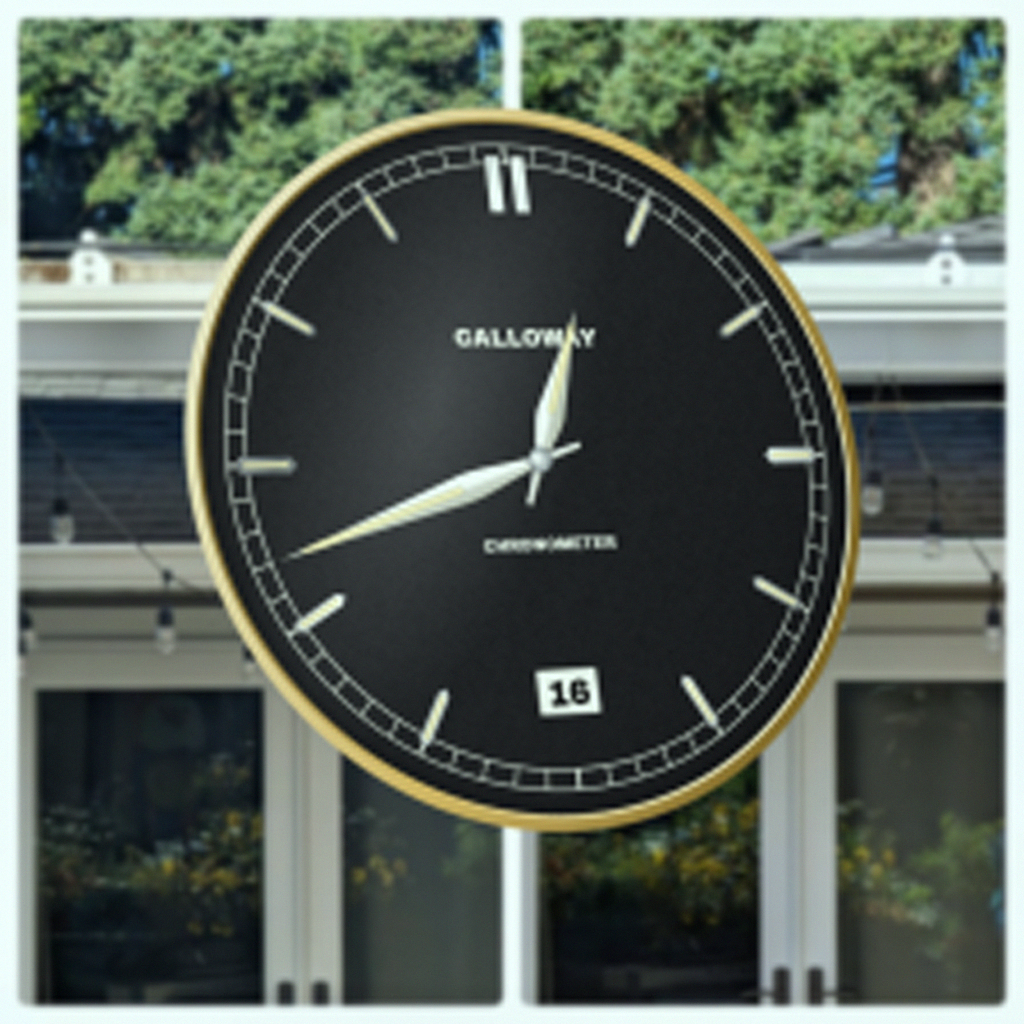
12:42
